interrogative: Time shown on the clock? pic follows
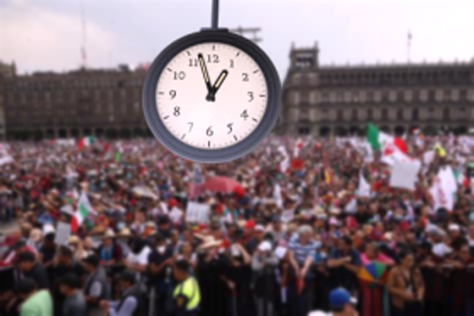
12:57
